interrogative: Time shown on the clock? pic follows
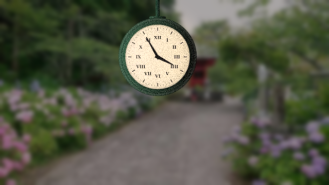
3:55
